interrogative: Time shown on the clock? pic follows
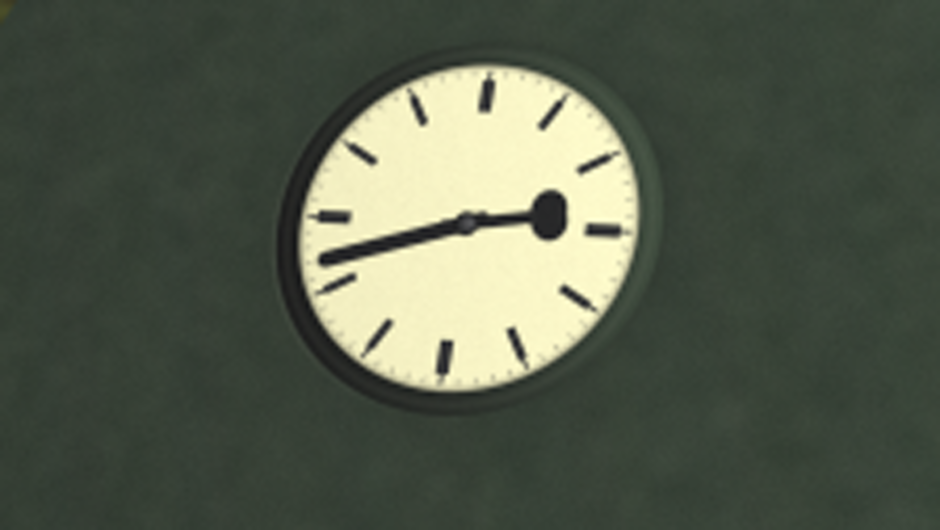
2:42
